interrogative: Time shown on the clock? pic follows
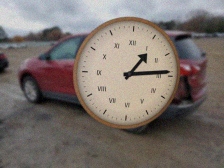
1:14
